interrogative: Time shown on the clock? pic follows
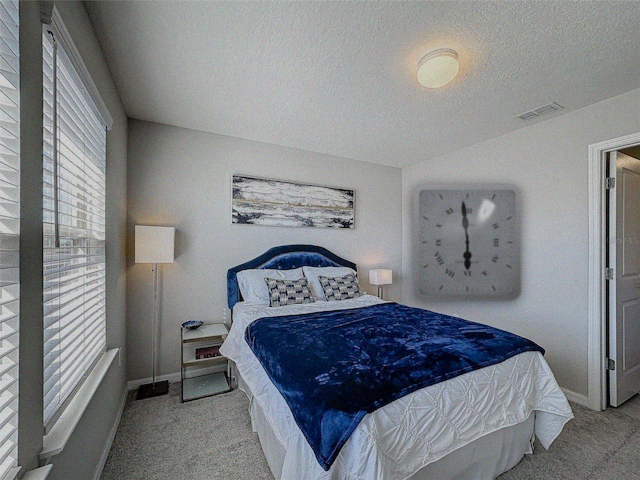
5:59
